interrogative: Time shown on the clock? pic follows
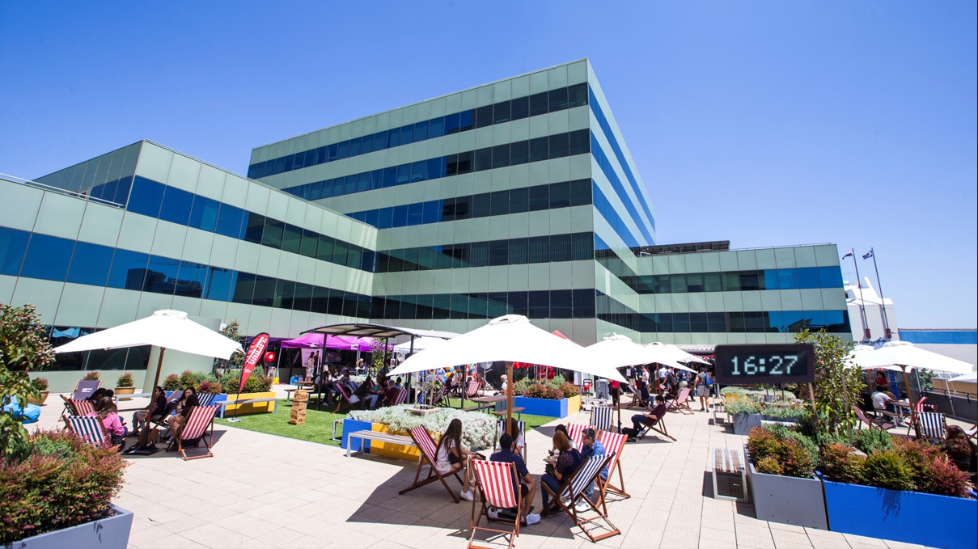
16:27
